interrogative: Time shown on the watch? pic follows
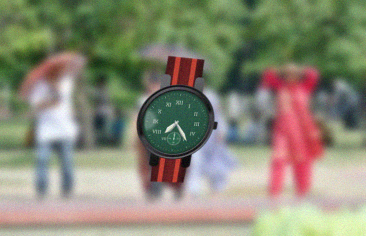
7:24
